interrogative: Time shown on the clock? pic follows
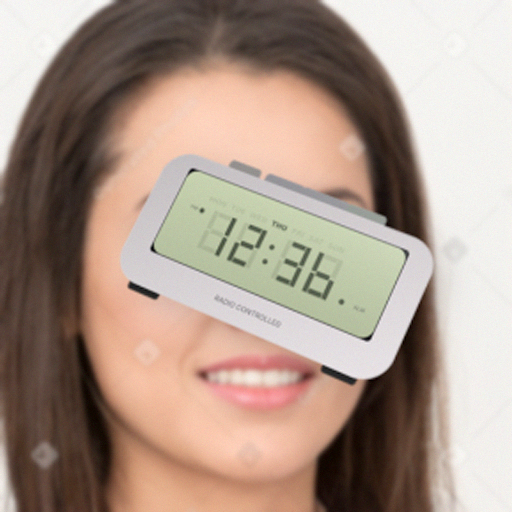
12:36
